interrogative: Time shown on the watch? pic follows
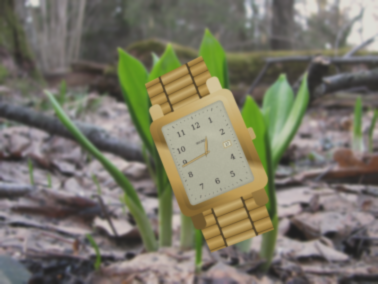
12:44
